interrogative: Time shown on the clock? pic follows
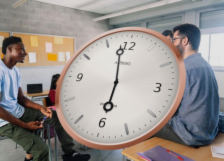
5:58
